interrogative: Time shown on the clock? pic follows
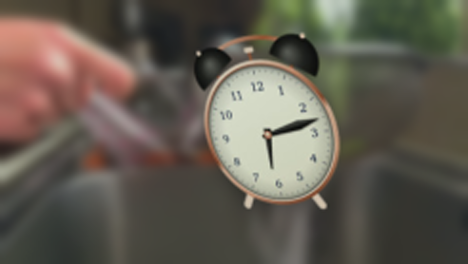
6:13
